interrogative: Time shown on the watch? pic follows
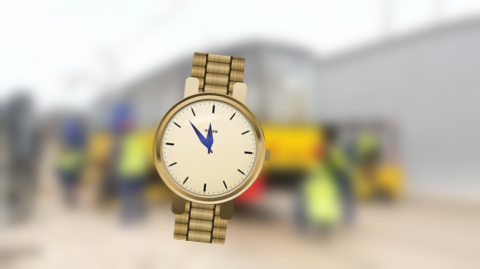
11:53
